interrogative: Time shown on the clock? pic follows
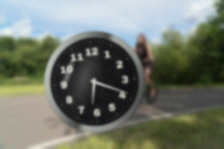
6:19
